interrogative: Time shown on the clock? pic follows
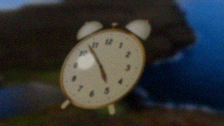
4:53
